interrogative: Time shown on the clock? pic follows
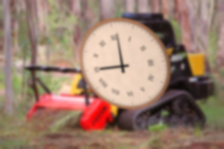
9:01
